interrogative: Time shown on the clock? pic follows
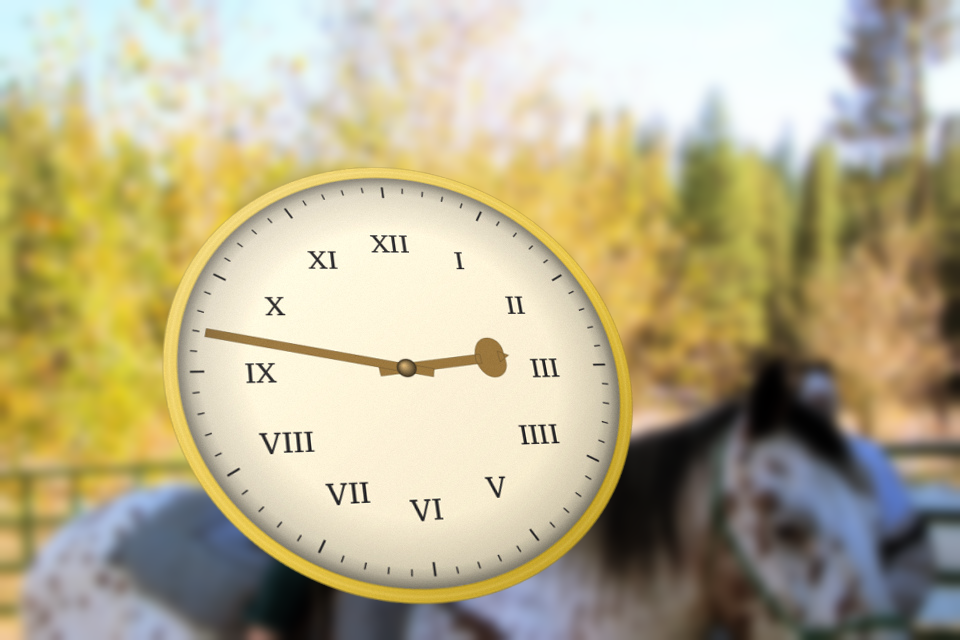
2:47
